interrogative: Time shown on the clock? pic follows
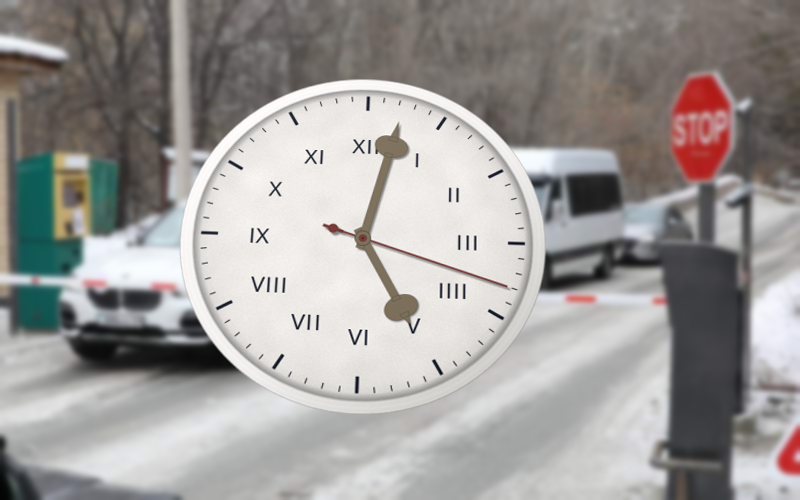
5:02:18
